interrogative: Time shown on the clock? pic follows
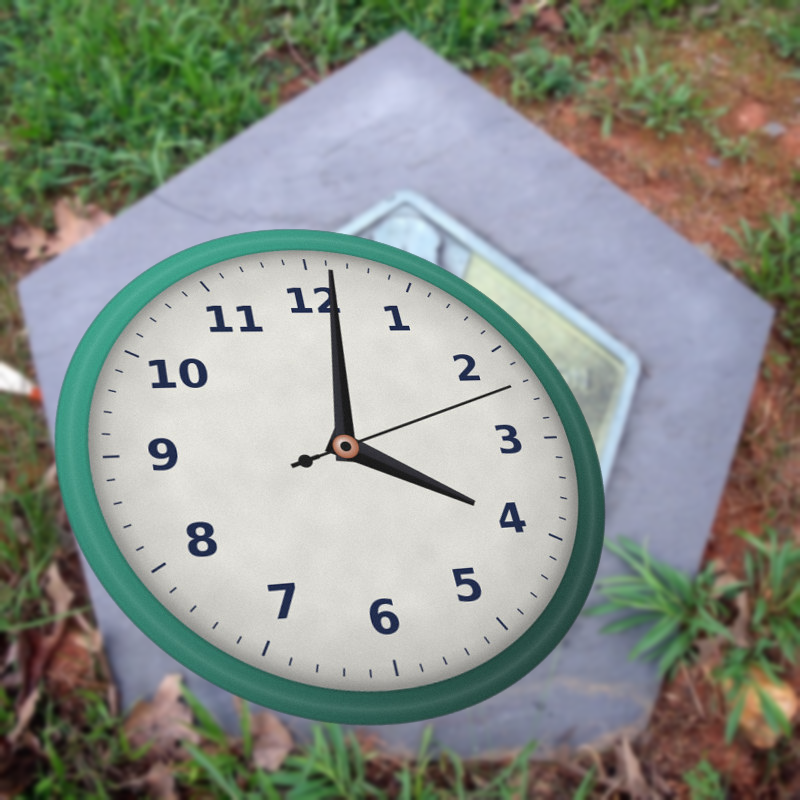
4:01:12
